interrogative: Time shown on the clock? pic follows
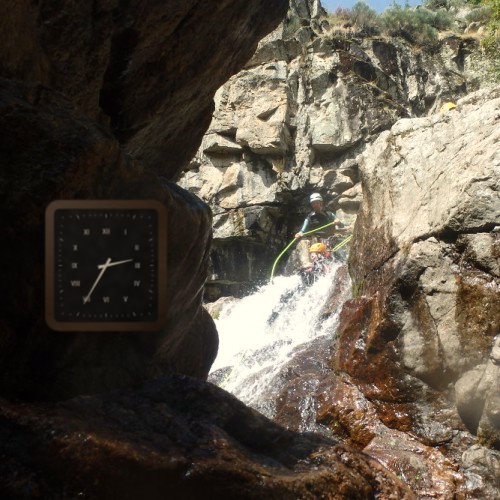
2:35
